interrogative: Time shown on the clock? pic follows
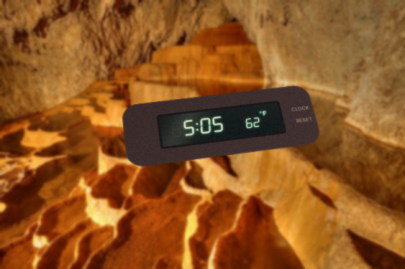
5:05
